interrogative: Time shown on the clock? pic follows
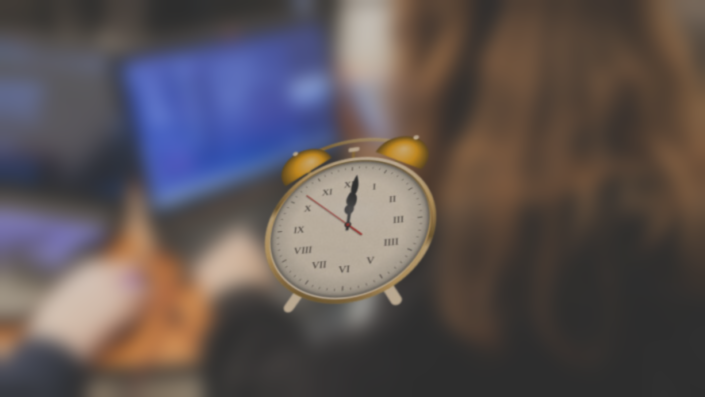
12:00:52
